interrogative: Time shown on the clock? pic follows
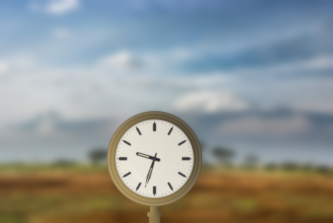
9:33
